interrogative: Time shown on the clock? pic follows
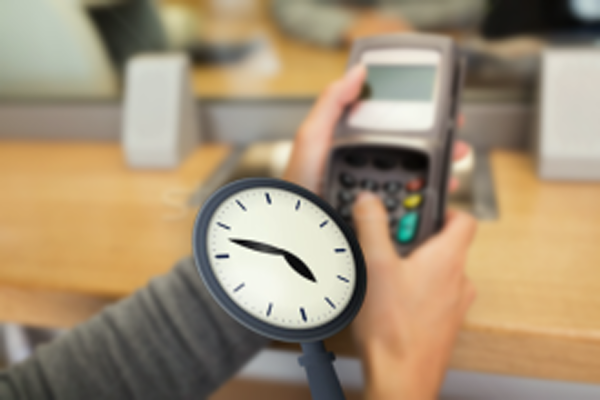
4:48
